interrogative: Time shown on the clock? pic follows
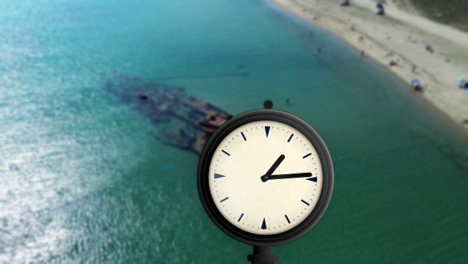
1:14
